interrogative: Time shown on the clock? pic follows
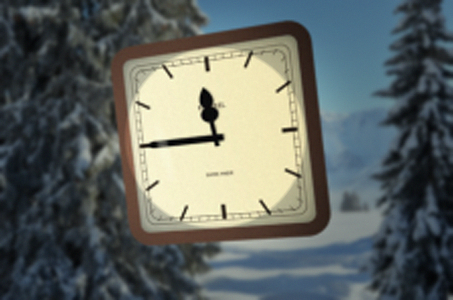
11:45
